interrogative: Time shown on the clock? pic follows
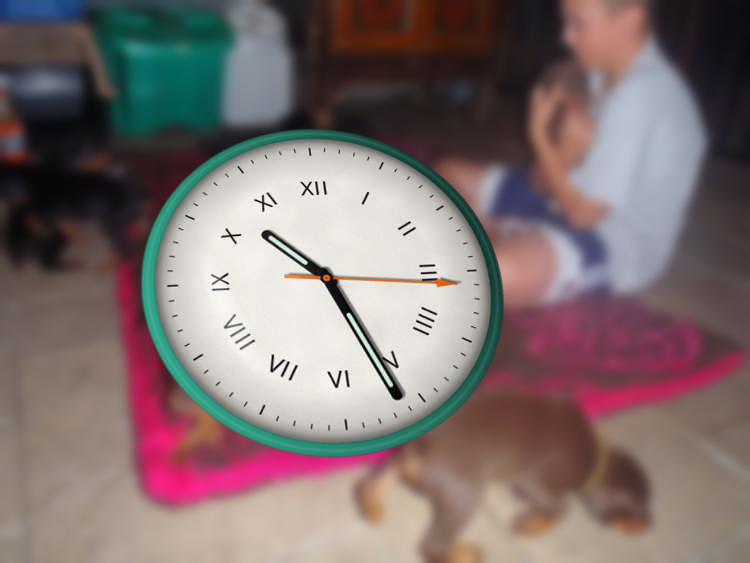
10:26:16
